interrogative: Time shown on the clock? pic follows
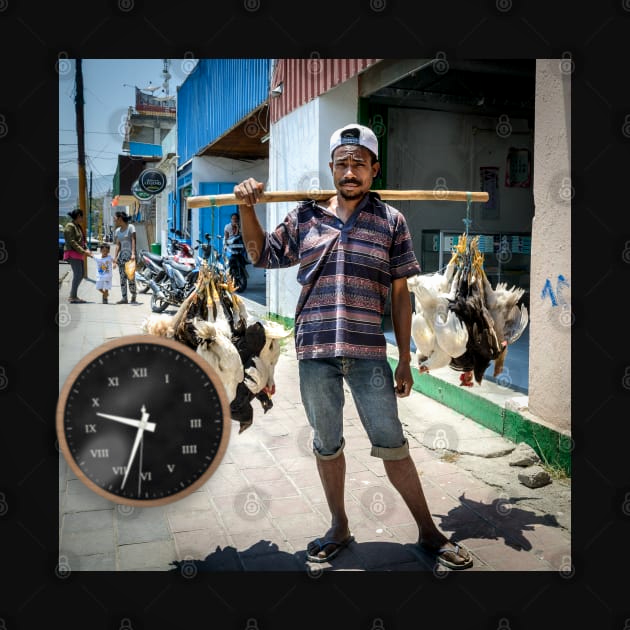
9:33:31
